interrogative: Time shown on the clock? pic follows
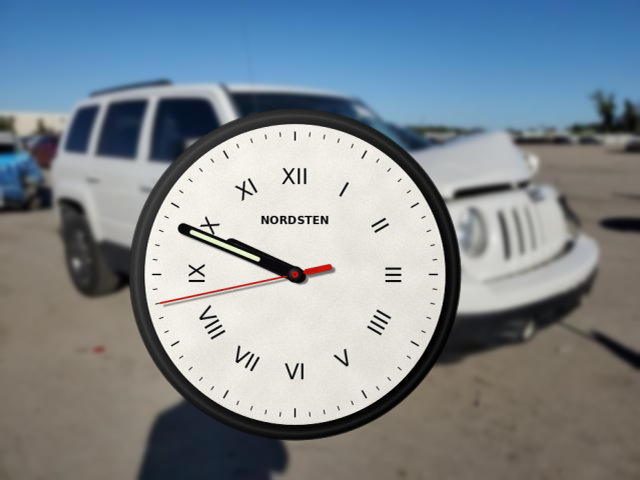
9:48:43
